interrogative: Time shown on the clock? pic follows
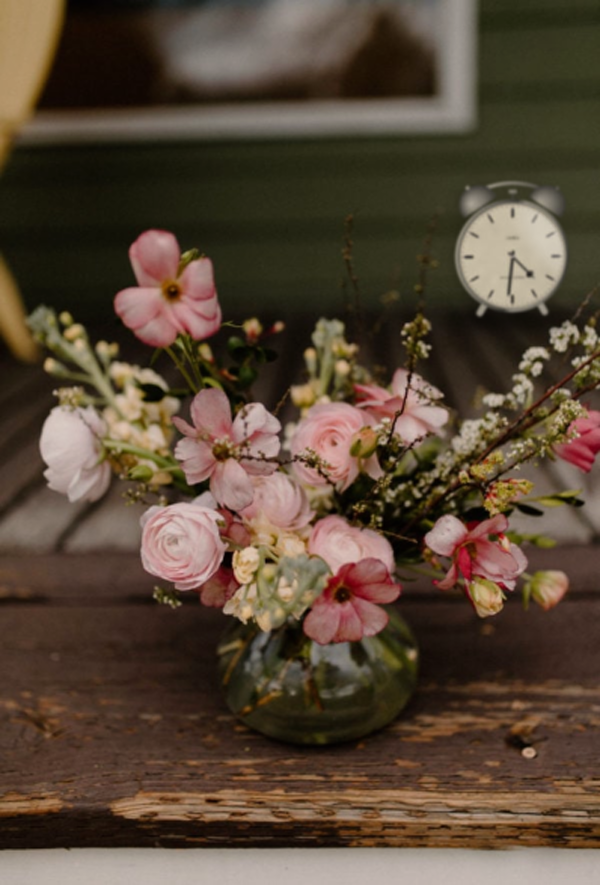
4:31
